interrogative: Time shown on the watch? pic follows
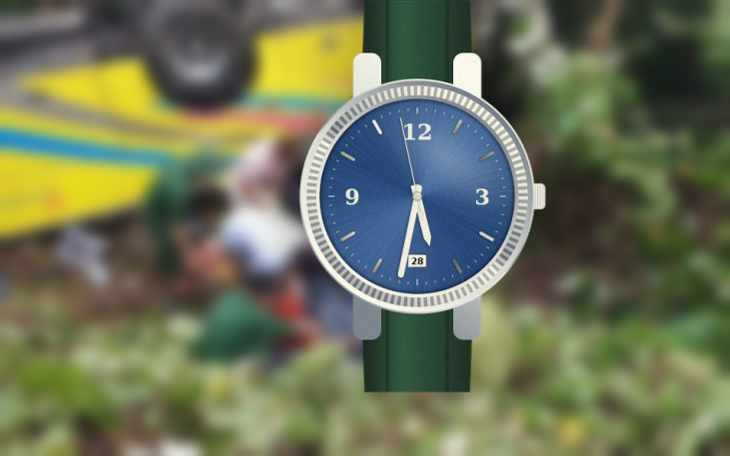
5:31:58
